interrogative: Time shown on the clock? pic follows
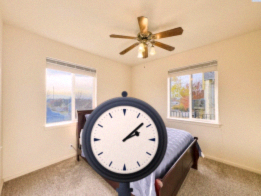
2:08
